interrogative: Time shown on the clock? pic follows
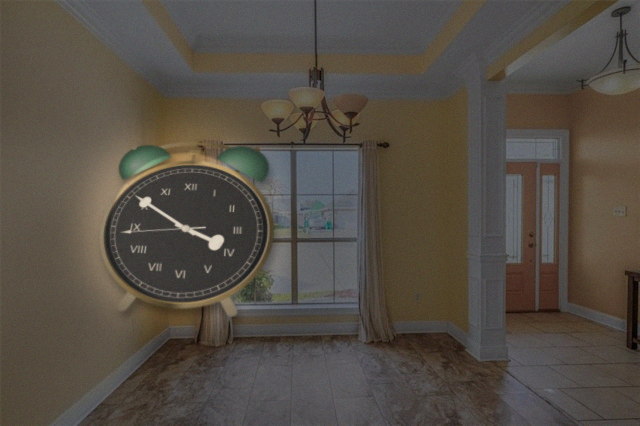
3:50:44
